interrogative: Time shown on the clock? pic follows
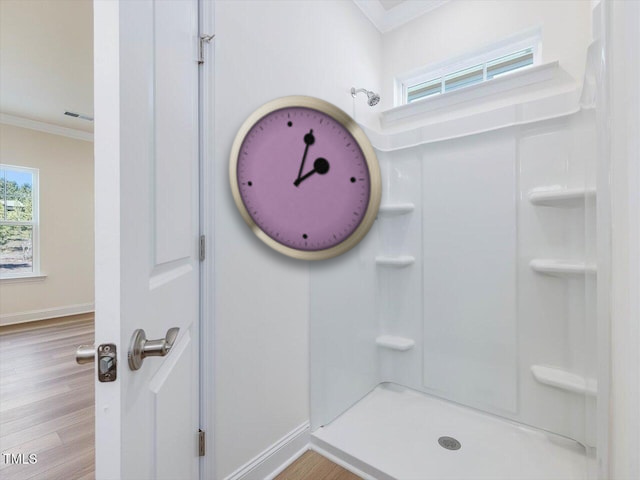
2:04
